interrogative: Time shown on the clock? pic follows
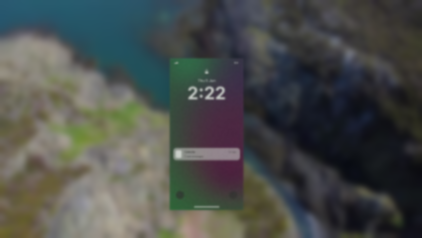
2:22
